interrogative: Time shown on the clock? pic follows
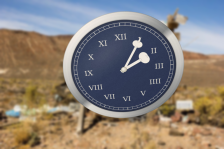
2:05
